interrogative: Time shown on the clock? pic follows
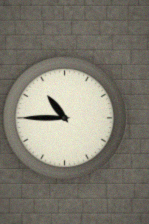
10:45
